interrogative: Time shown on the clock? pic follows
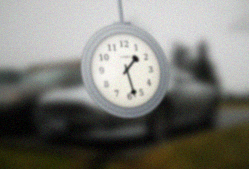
1:28
